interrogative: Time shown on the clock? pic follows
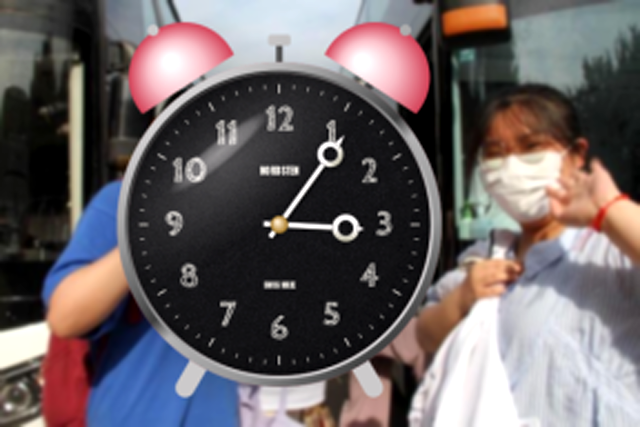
3:06
